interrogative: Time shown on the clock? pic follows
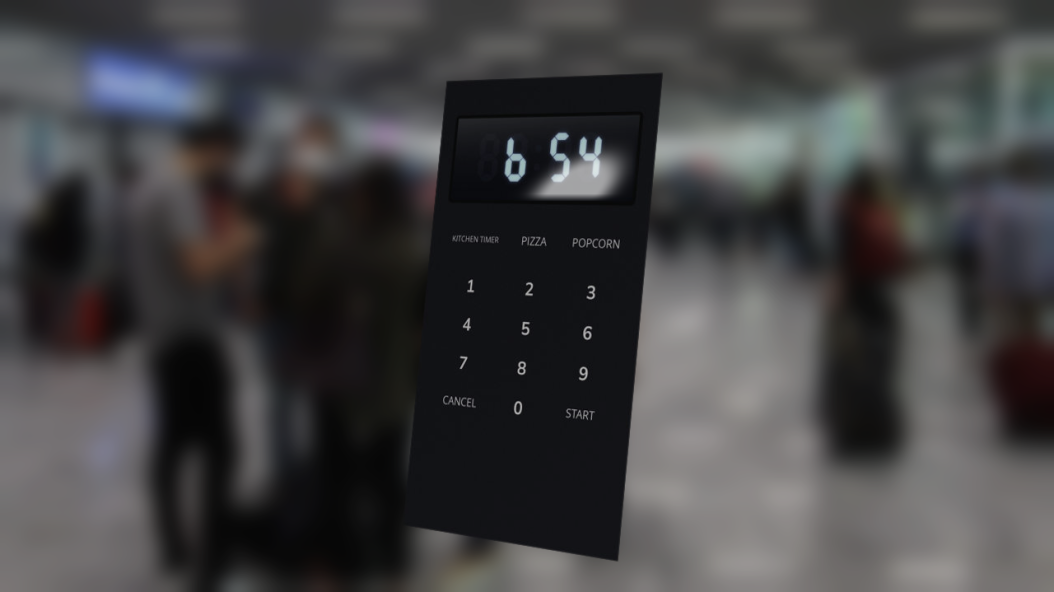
6:54
